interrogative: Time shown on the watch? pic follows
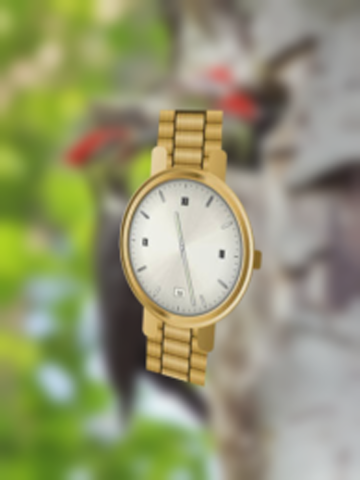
11:27
